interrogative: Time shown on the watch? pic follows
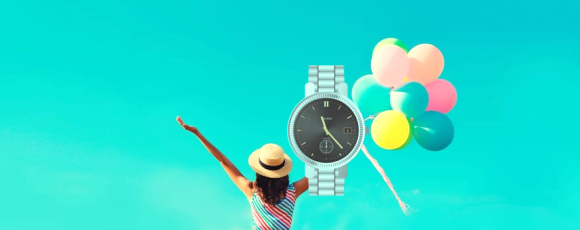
11:23
